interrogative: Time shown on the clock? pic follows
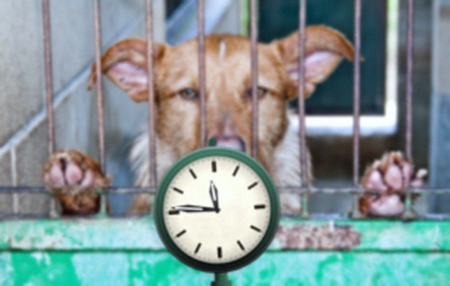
11:46
